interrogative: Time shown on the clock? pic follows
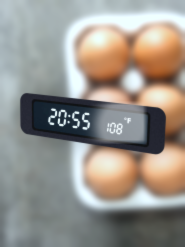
20:55
